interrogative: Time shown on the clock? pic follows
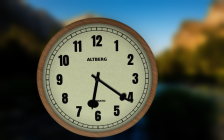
6:21
